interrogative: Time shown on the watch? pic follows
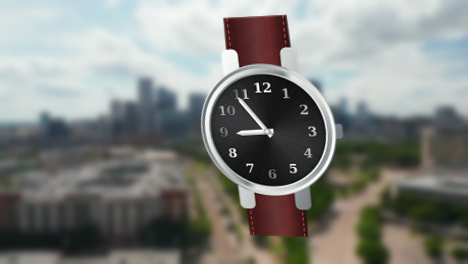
8:54
